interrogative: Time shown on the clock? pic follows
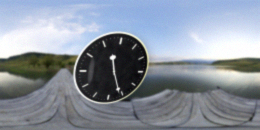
11:26
